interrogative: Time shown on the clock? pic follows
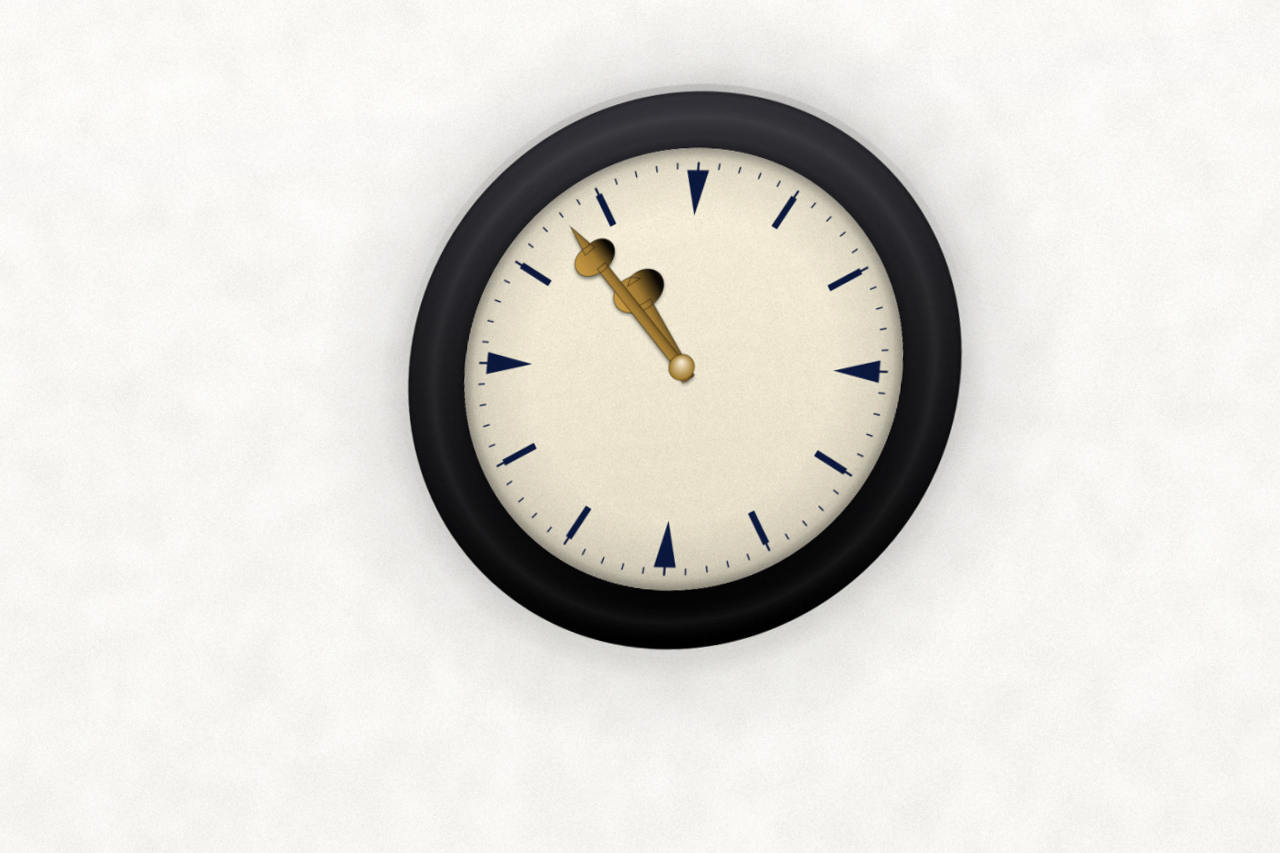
10:53
